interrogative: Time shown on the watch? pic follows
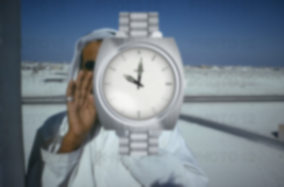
10:01
